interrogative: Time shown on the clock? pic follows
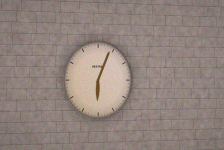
6:04
